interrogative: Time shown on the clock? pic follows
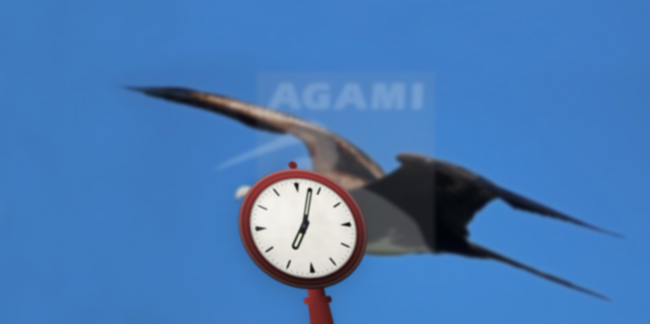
7:03
